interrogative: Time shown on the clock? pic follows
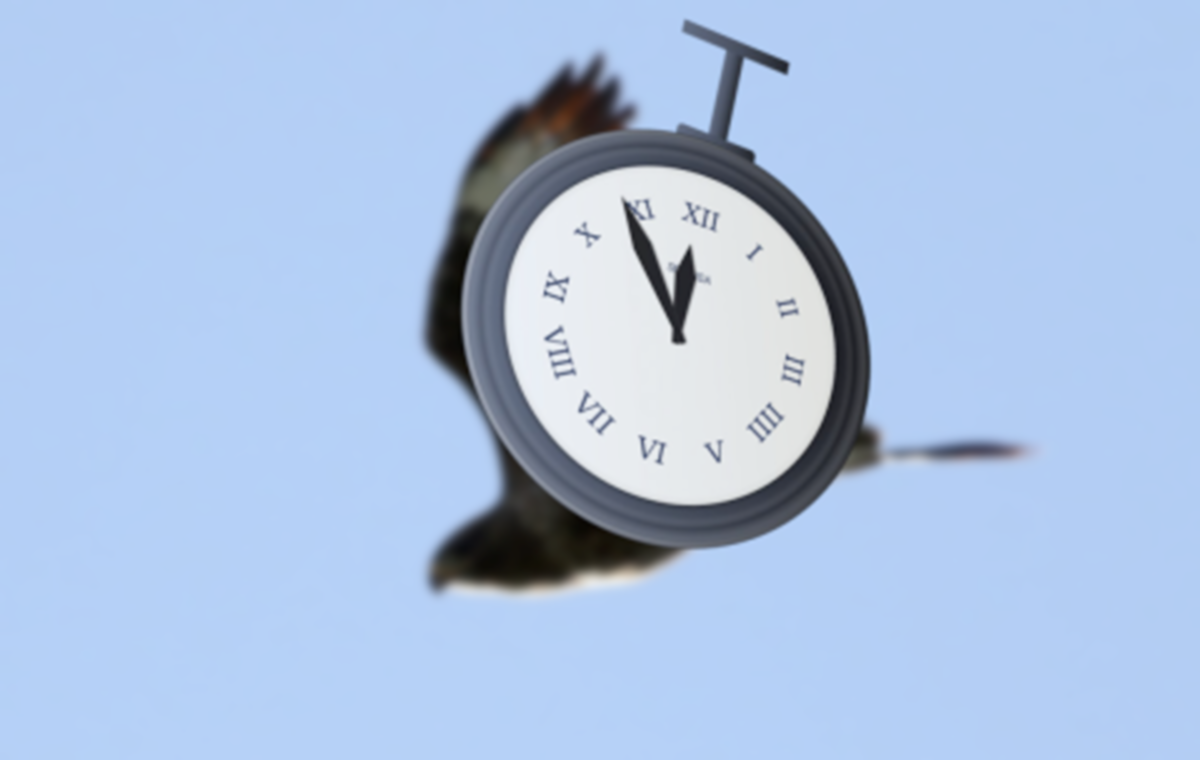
11:54
